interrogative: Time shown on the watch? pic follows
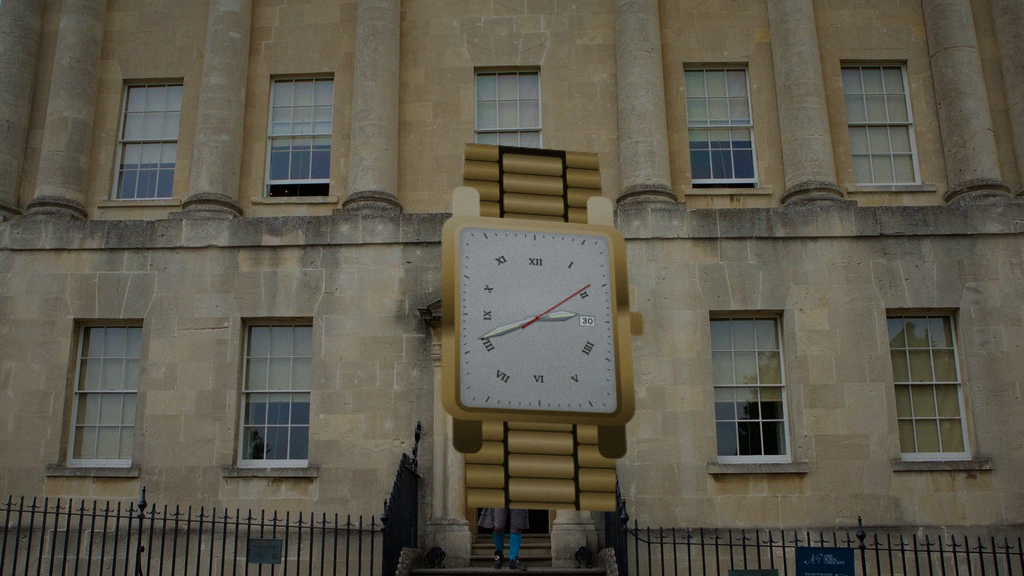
2:41:09
